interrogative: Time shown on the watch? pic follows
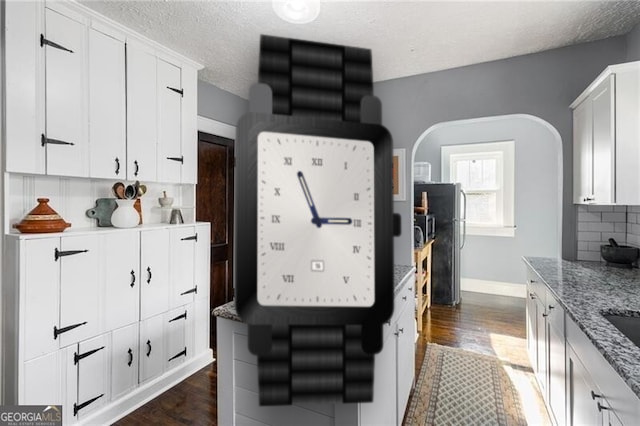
2:56
